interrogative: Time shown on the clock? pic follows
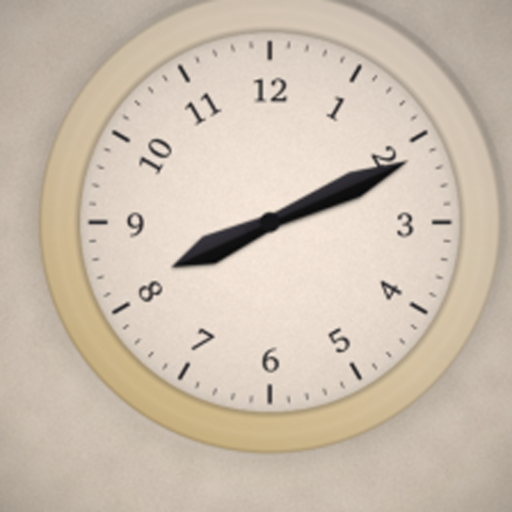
8:11
